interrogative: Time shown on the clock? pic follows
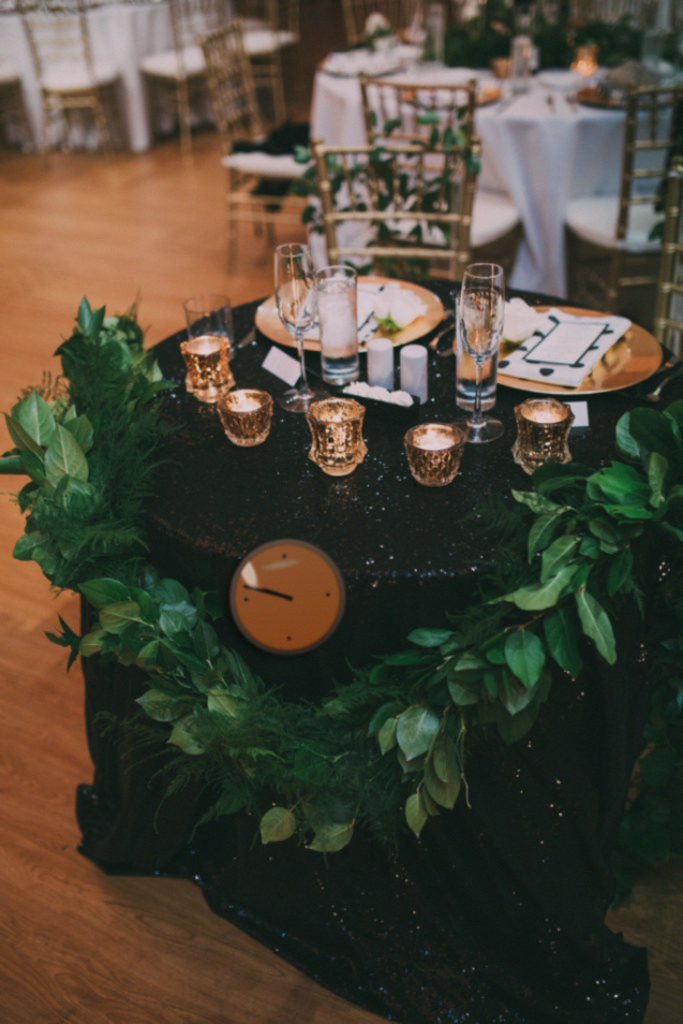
9:48
